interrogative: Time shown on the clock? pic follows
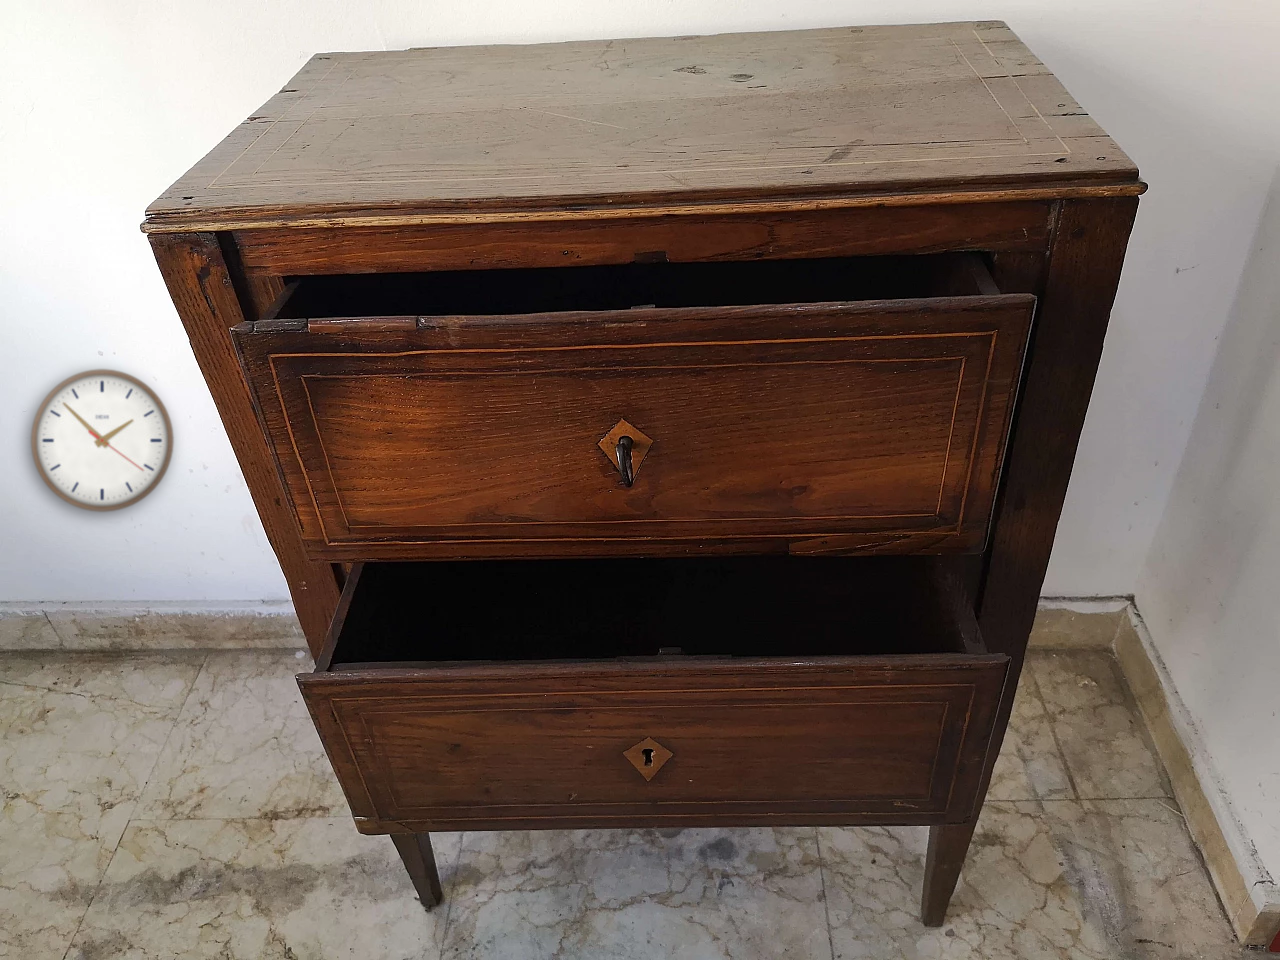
1:52:21
